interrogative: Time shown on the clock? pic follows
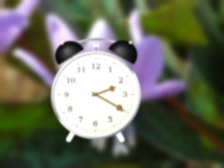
2:20
